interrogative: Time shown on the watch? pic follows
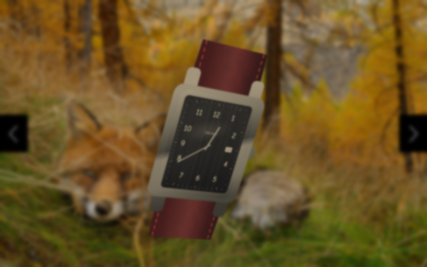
12:39
